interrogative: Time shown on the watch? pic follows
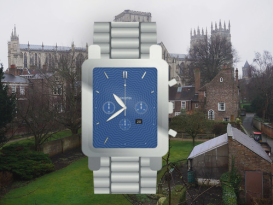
10:39
